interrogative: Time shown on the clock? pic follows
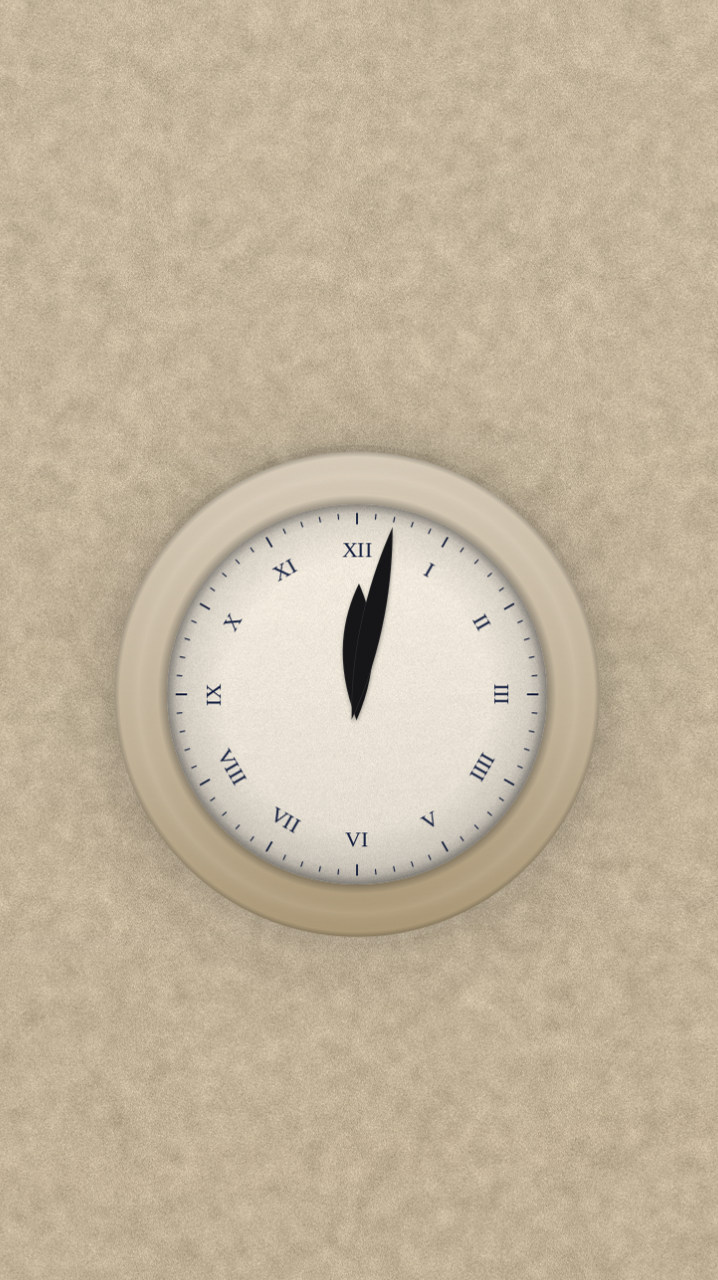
12:02
